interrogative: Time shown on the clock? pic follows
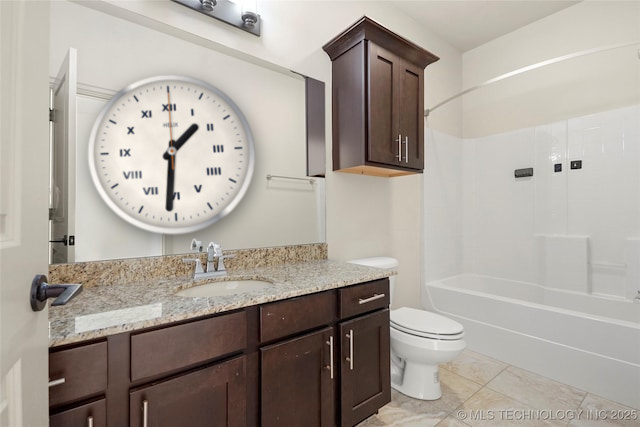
1:31:00
